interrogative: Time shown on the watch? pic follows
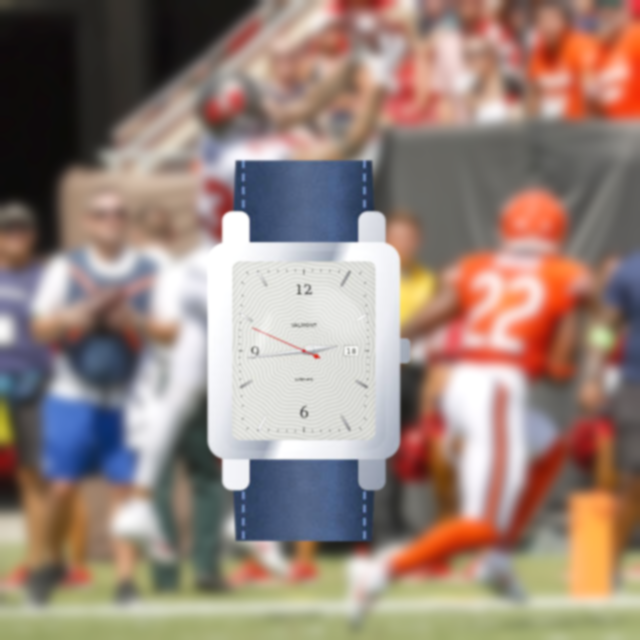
2:43:49
